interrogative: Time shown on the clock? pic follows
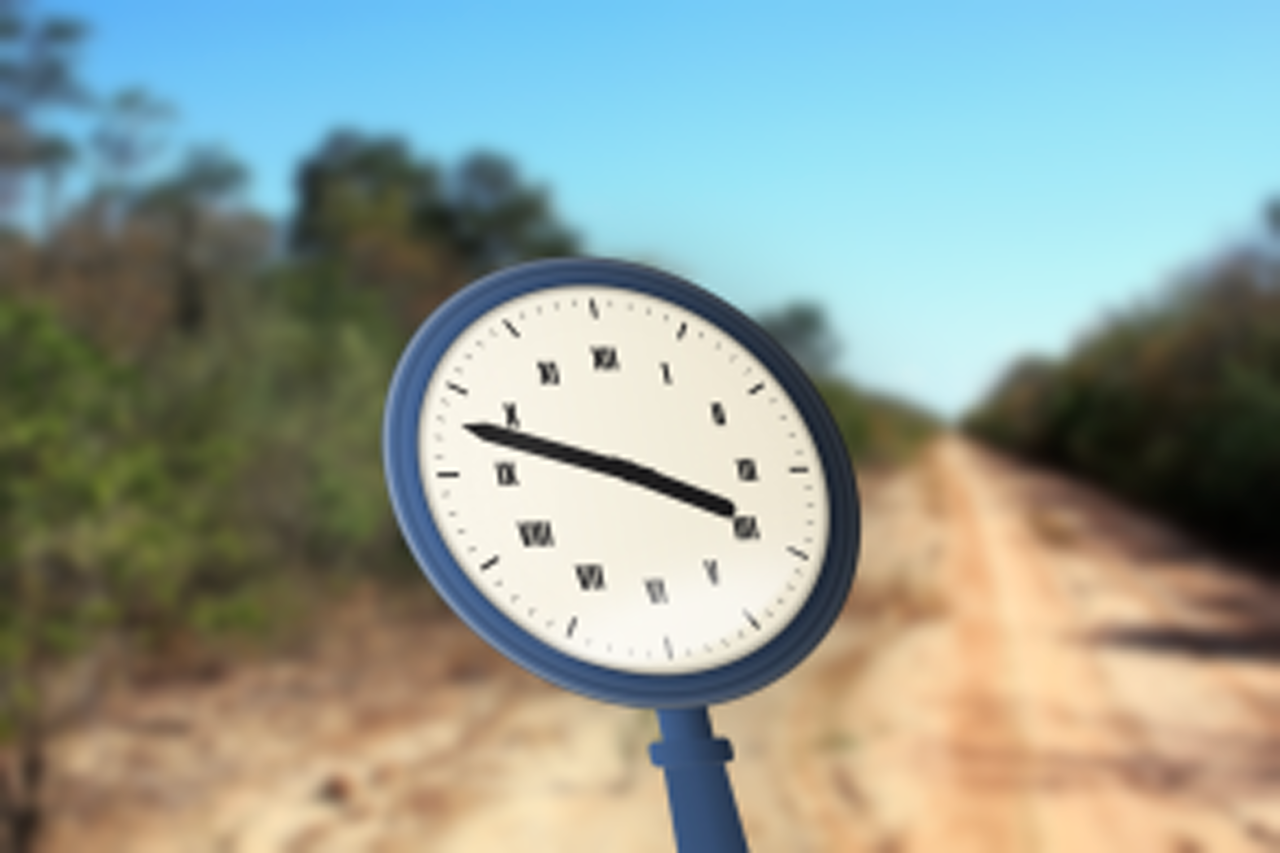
3:48
